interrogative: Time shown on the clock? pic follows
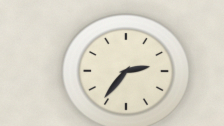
2:36
